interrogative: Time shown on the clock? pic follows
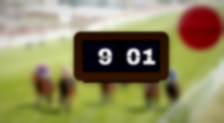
9:01
